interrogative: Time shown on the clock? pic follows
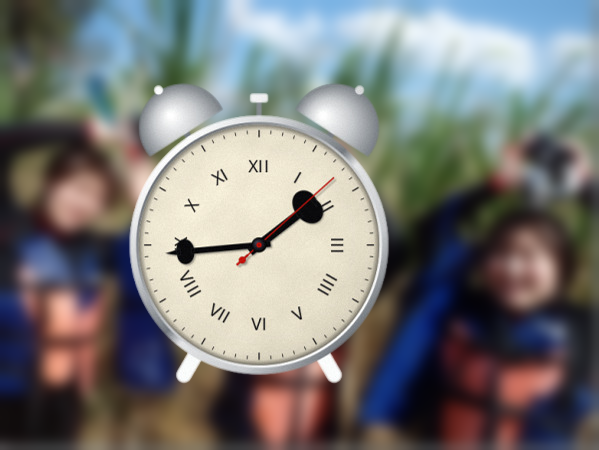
1:44:08
